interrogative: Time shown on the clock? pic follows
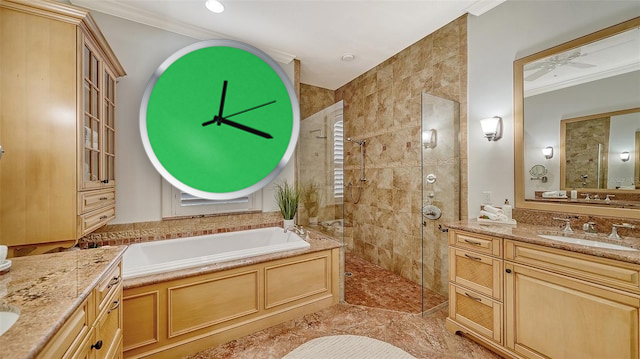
12:18:12
